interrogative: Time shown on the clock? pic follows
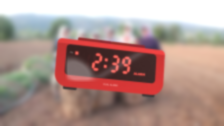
2:39
